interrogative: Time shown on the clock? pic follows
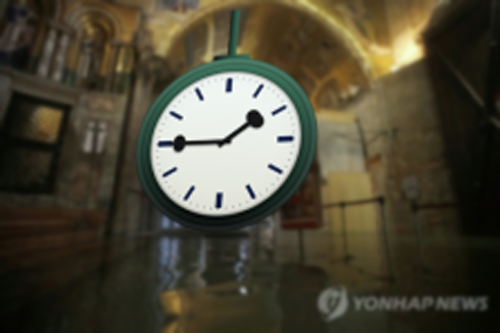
1:45
